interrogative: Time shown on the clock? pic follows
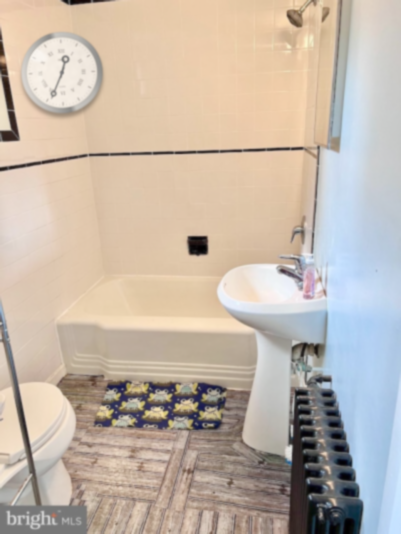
12:34
